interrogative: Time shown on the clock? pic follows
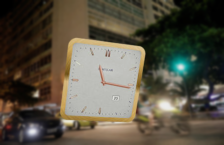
11:16
